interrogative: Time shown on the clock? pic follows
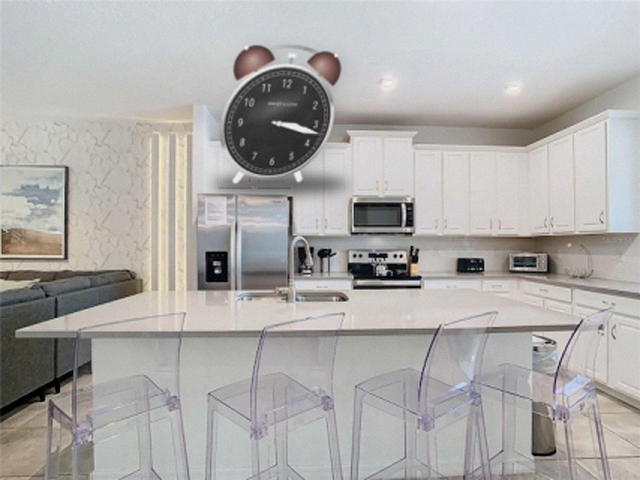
3:17
